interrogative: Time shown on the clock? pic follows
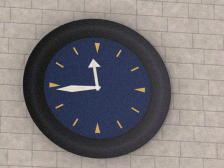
11:44
